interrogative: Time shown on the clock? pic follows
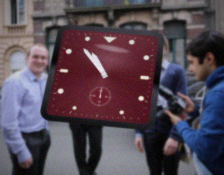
10:53
